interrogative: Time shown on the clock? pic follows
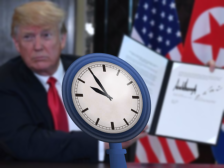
9:55
